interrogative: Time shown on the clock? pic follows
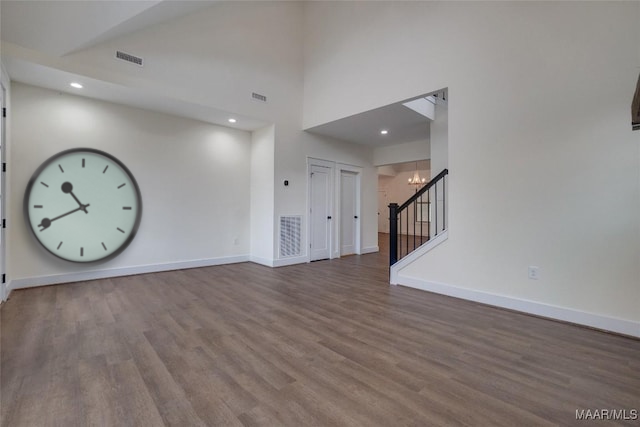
10:41
